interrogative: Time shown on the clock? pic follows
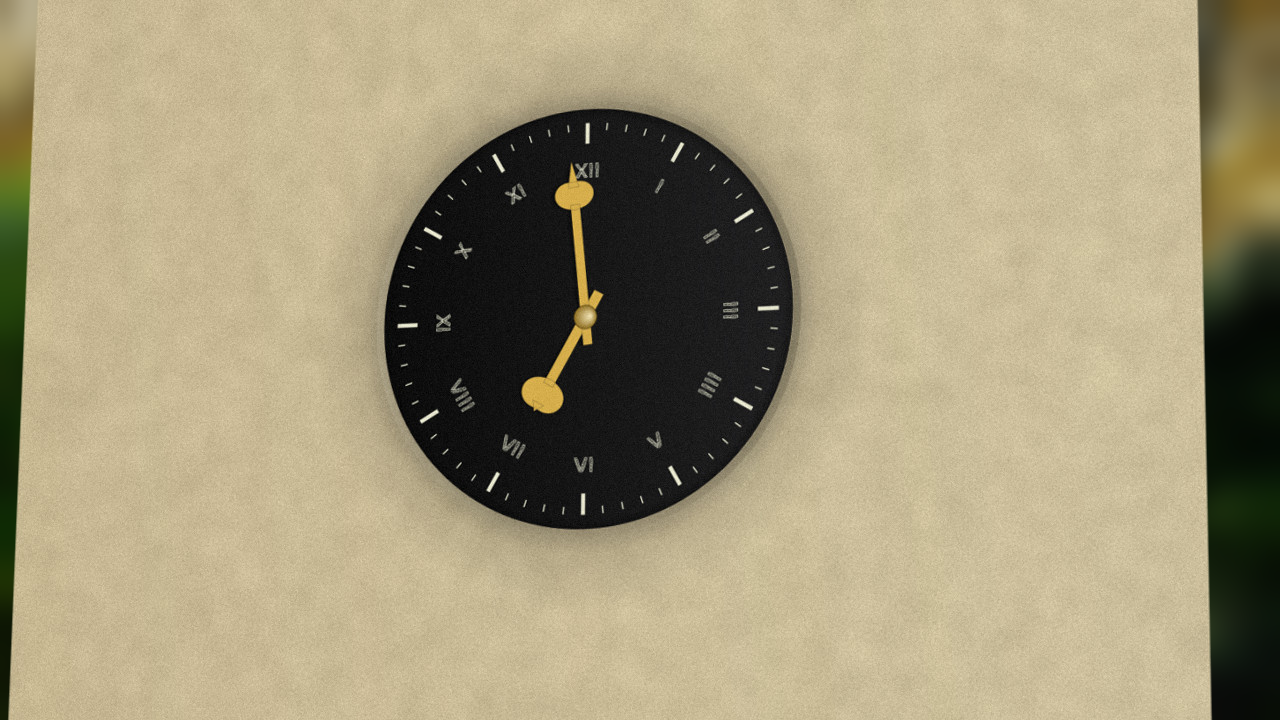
6:59
